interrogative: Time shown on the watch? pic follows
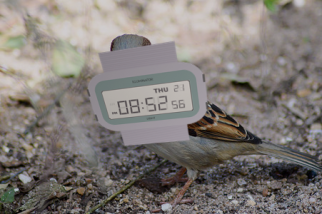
8:52:56
